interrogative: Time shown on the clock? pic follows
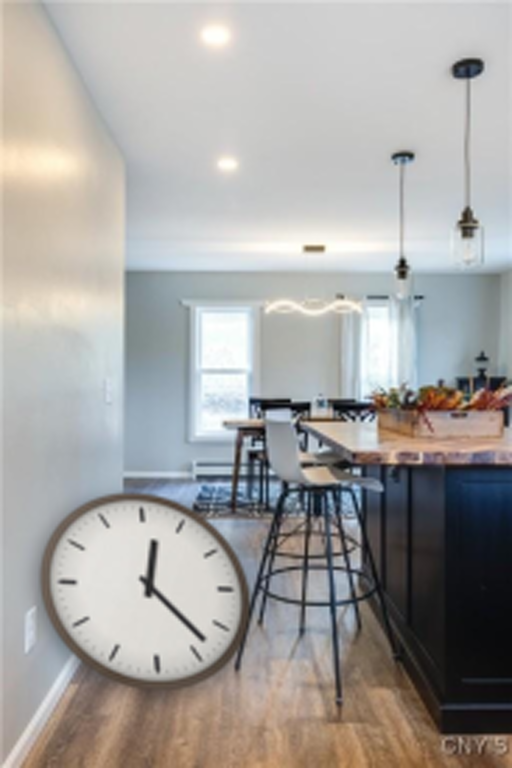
12:23
